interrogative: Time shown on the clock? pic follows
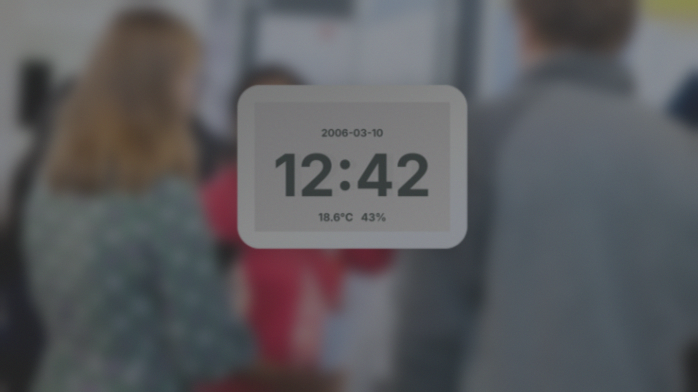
12:42
